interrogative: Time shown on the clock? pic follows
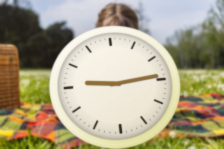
9:14
